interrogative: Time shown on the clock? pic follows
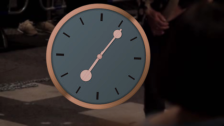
7:06
